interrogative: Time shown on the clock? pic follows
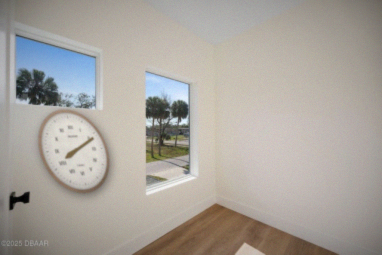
8:11
